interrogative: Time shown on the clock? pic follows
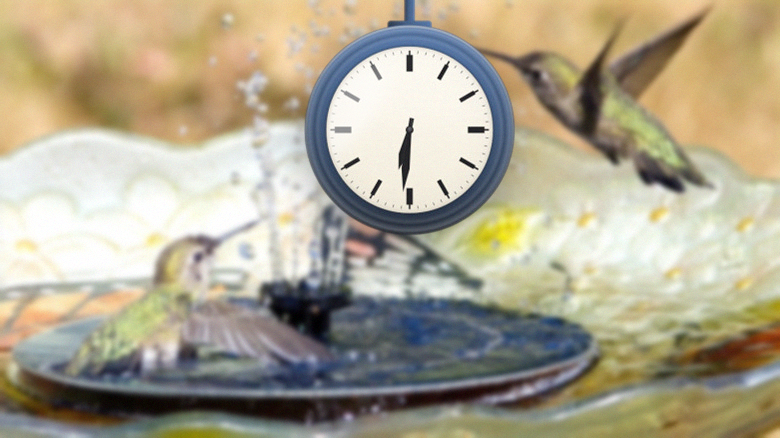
6:31
